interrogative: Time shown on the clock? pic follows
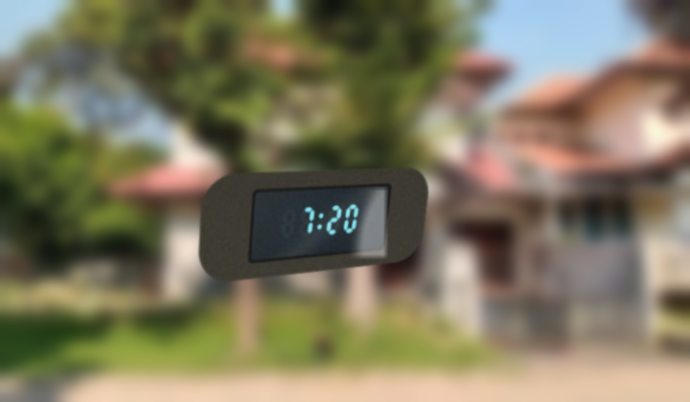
7:20
